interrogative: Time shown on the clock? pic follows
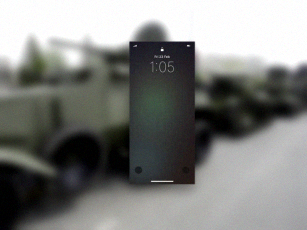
1:05
